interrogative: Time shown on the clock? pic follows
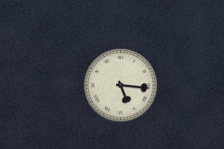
5:16
